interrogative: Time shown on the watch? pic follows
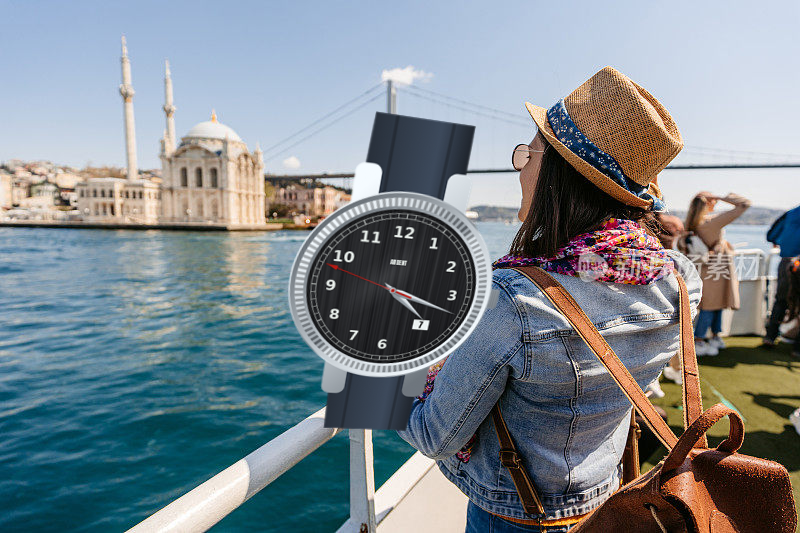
4:17:48
